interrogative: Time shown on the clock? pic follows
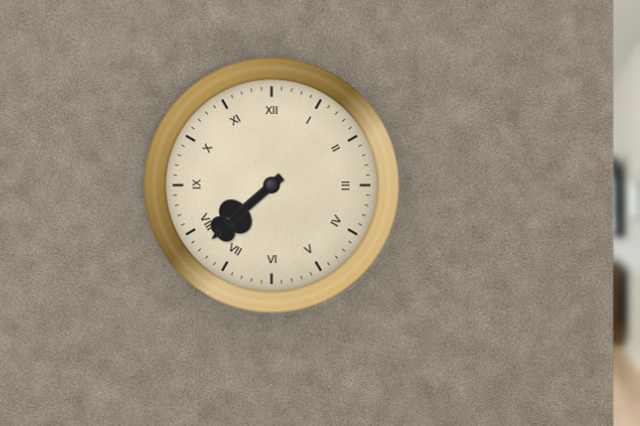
7:38
